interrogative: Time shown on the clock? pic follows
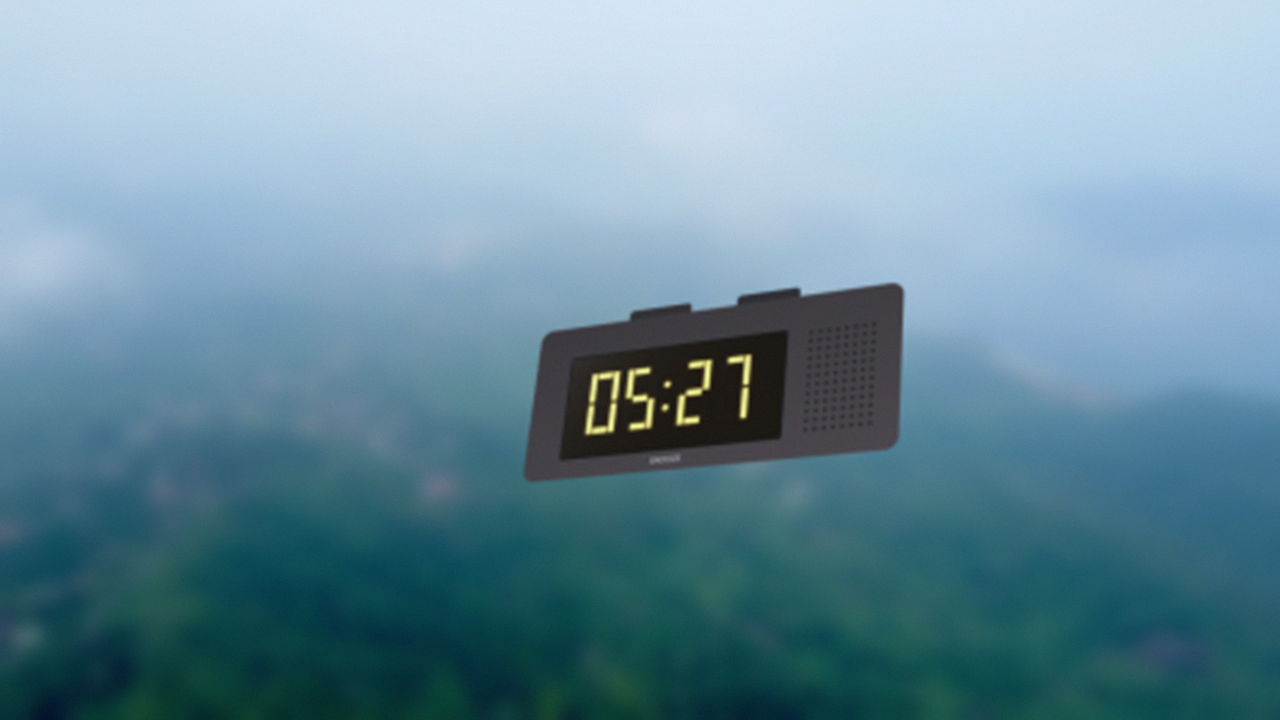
5:27
